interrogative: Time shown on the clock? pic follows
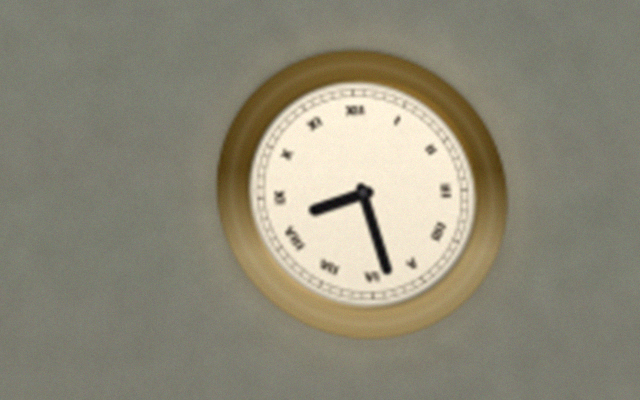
8:28
